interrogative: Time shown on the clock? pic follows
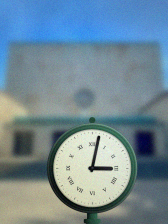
3:02
